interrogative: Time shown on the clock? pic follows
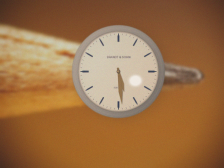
5:29
